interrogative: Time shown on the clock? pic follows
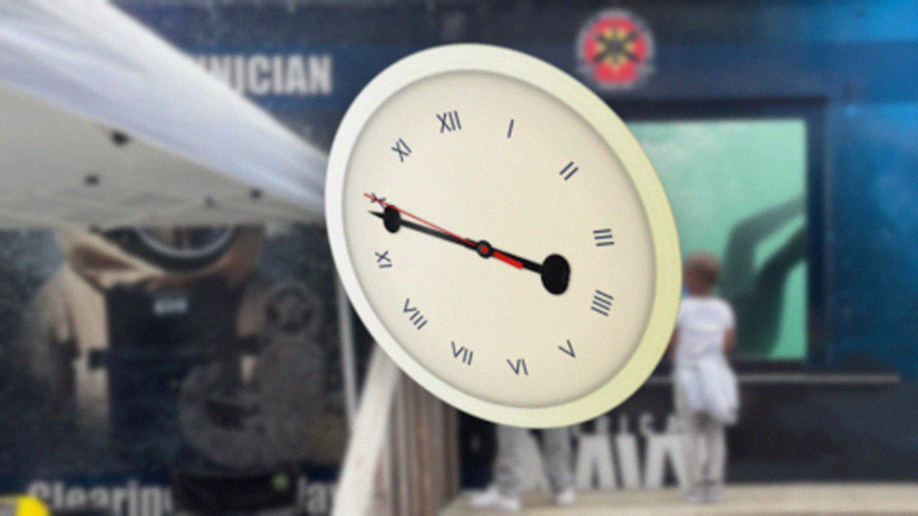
3:48:50
